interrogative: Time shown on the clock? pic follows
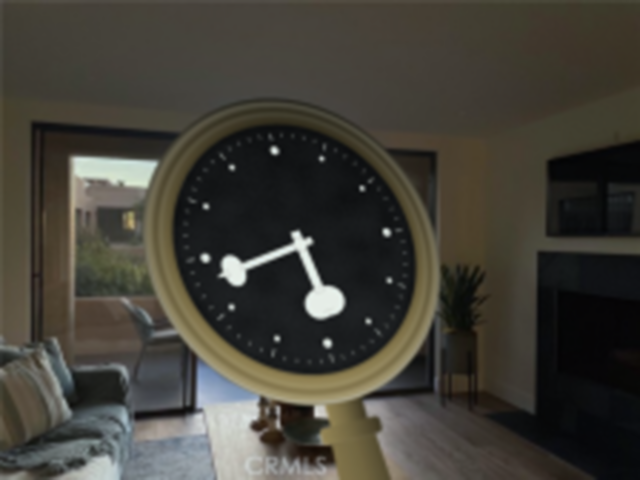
5:43
